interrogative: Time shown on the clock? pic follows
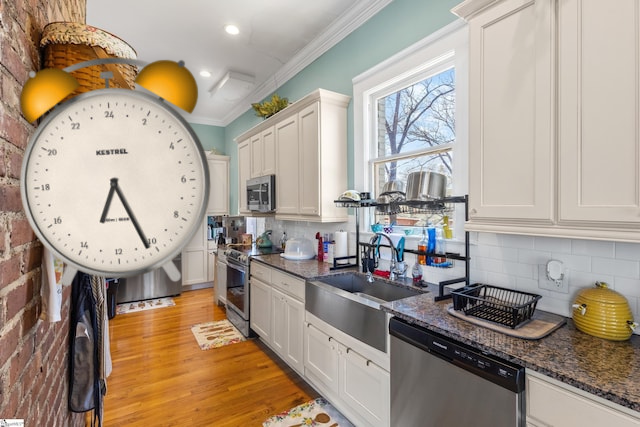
13:26
